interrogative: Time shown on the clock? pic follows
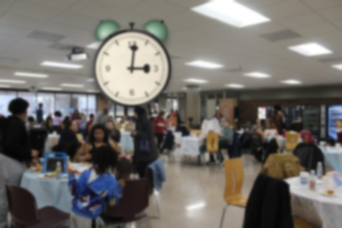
3:01
